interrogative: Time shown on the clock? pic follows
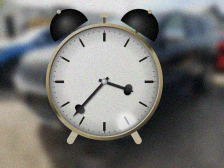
3:37
